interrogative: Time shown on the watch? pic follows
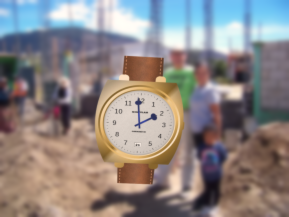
1:59
